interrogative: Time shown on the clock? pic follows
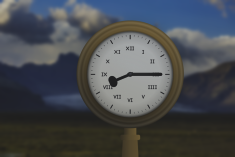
8:15
